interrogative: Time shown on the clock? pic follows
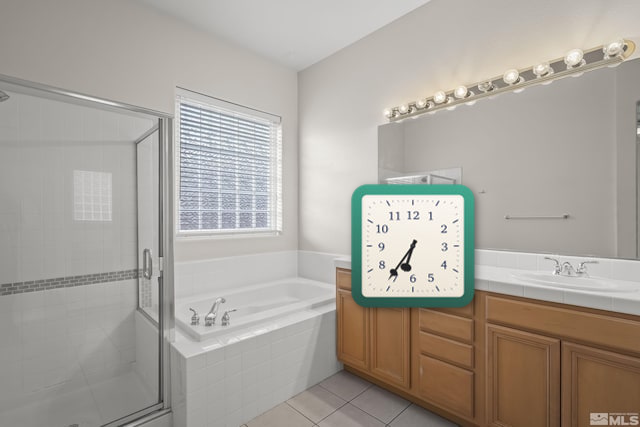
6:36
